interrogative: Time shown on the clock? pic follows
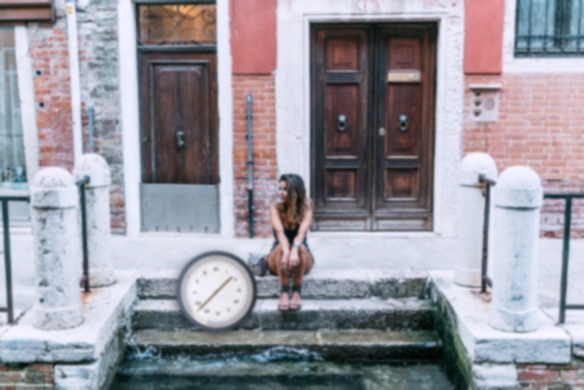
1:38
